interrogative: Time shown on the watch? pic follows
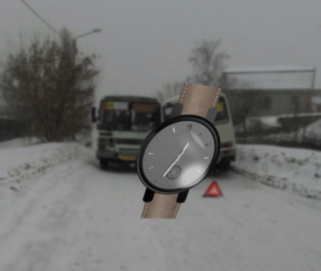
12:34
